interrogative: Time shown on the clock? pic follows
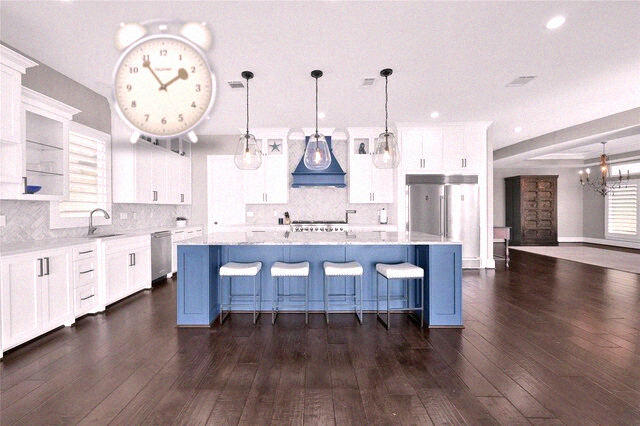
1:54
